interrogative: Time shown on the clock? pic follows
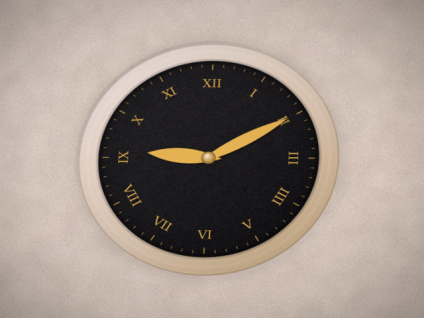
9:10
